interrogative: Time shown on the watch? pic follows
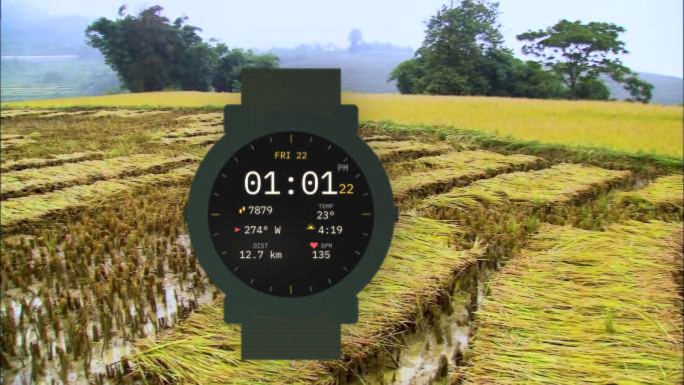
1:01:22
